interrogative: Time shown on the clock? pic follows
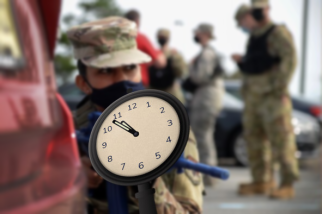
10:53
